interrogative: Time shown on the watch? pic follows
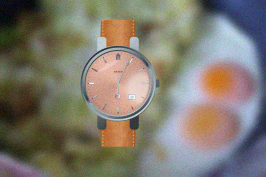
6:04
